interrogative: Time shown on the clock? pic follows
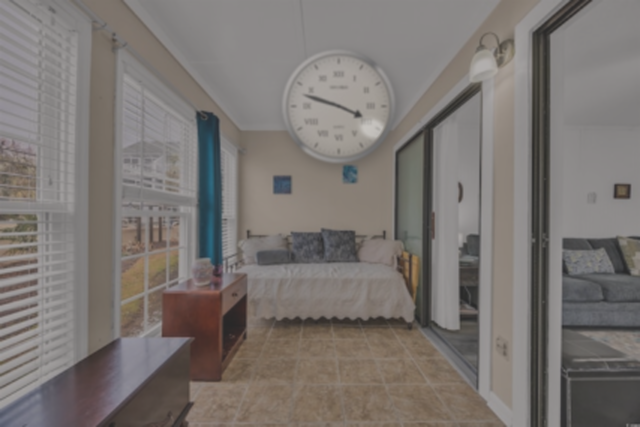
3:48
